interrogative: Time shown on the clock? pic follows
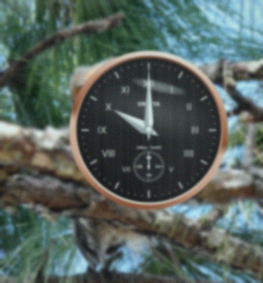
10:00
